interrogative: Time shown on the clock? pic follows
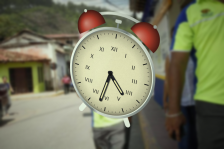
4:32
